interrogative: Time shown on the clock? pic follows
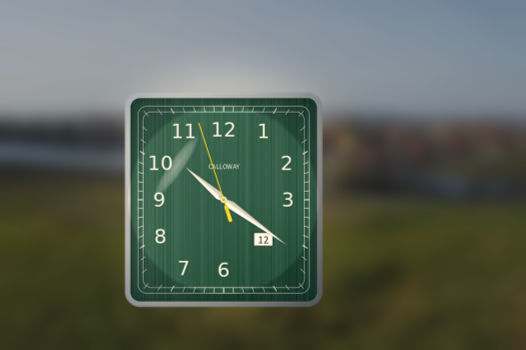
10:20:57
